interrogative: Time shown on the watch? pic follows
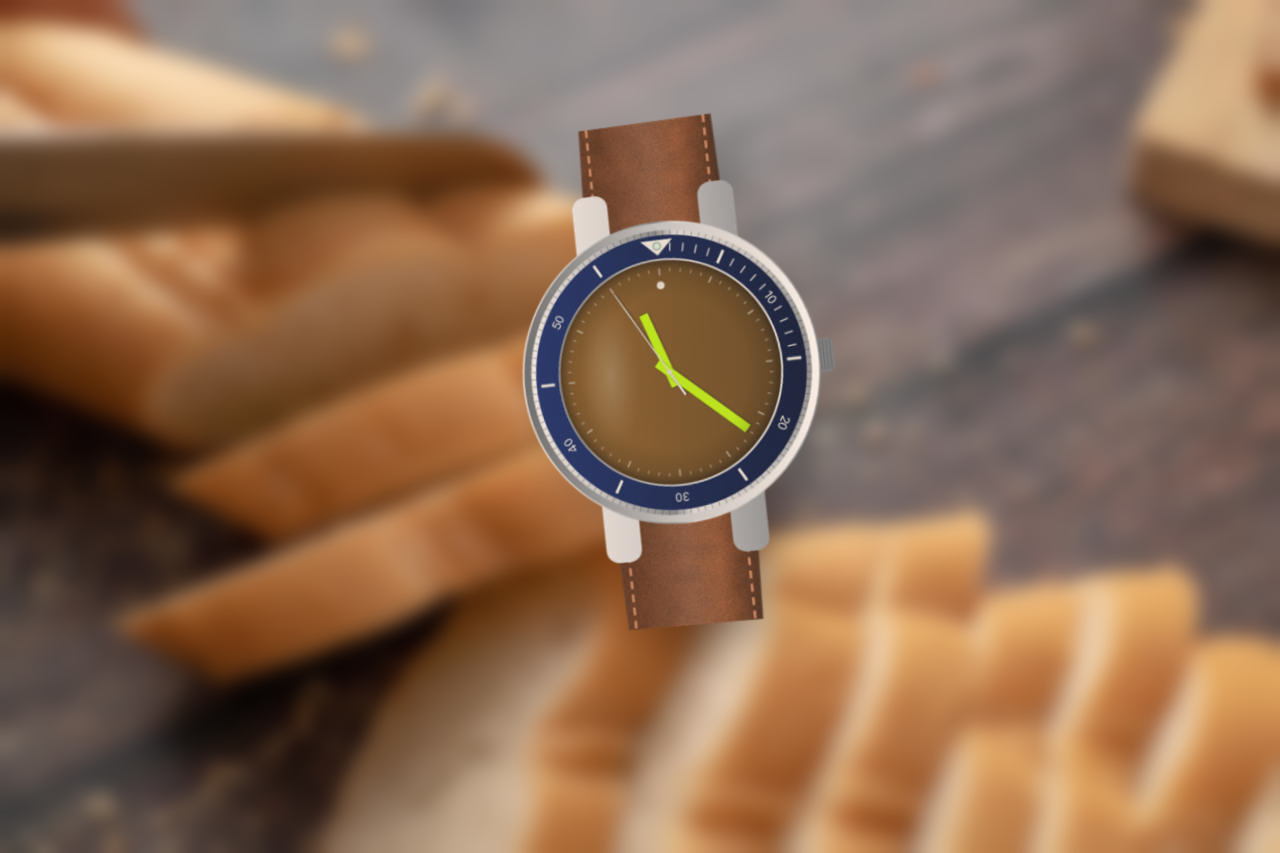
11:21:55
